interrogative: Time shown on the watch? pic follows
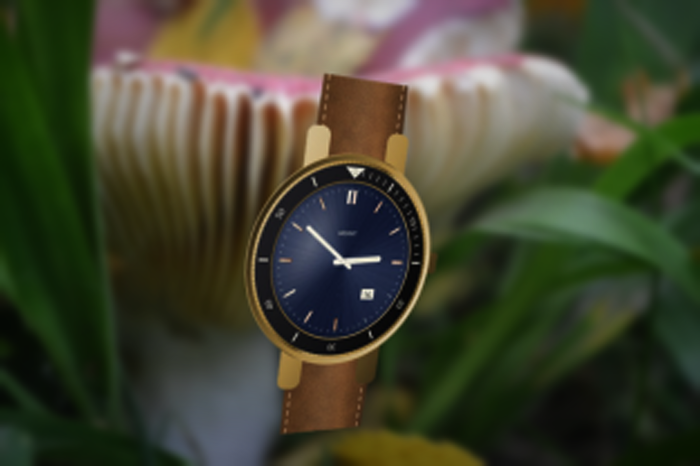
2:51
